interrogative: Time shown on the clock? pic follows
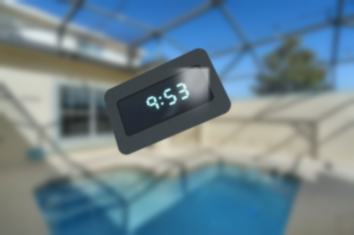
9:53
